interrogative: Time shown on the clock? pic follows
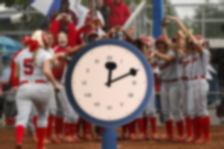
12:11
